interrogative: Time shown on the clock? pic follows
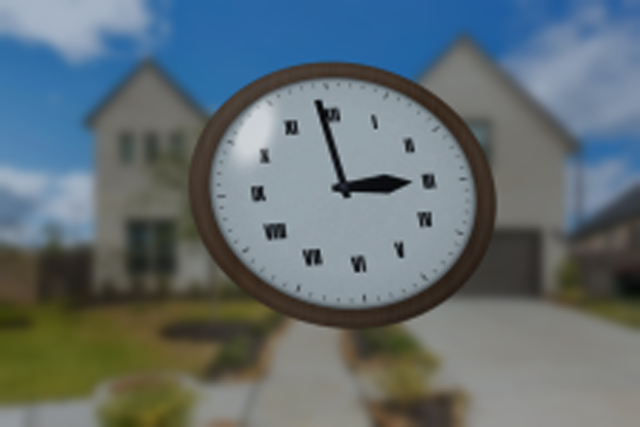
2:59
